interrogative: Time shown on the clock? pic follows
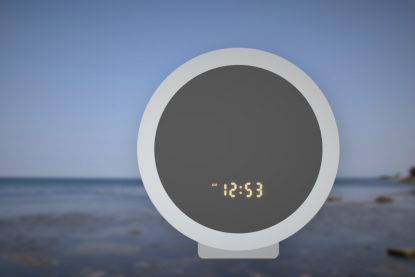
12:53
